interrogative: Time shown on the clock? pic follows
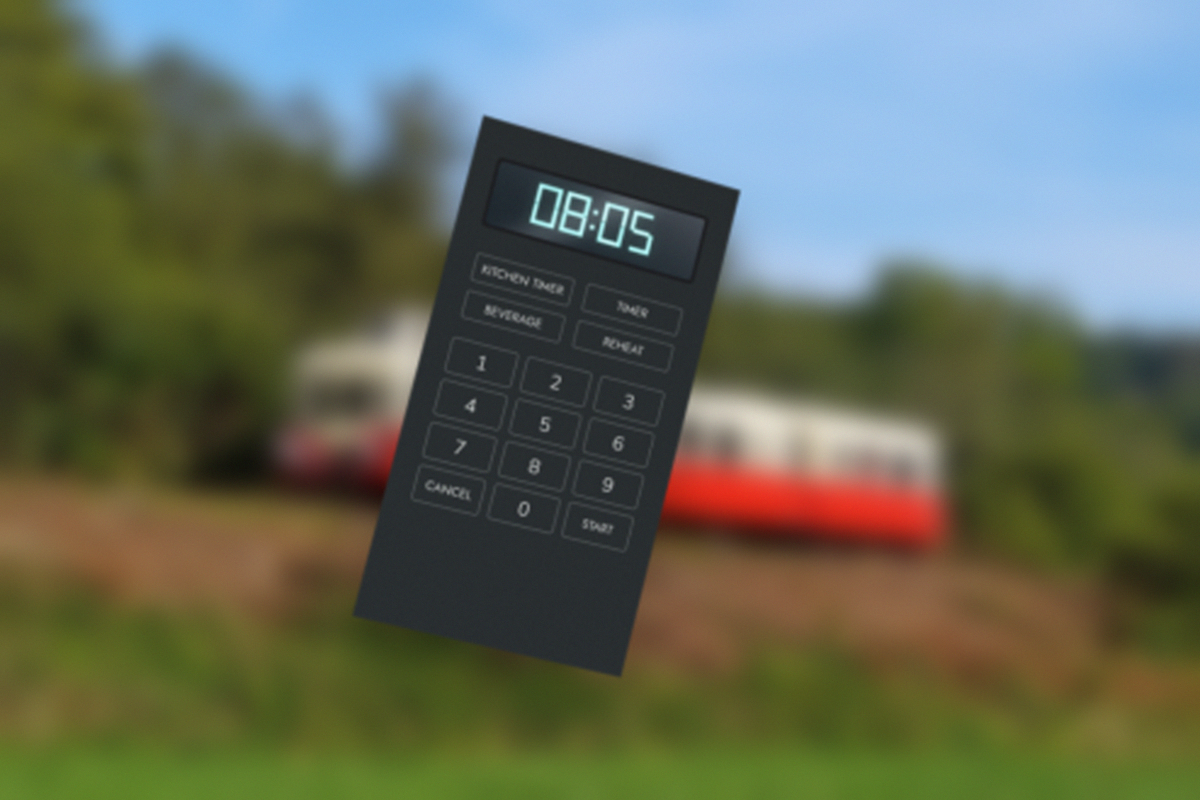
8:05
